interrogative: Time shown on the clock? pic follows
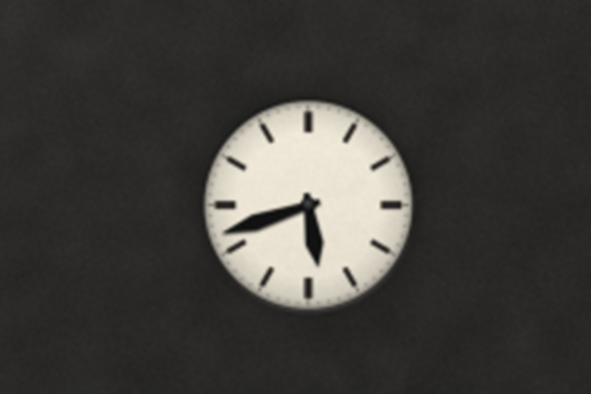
5:42
